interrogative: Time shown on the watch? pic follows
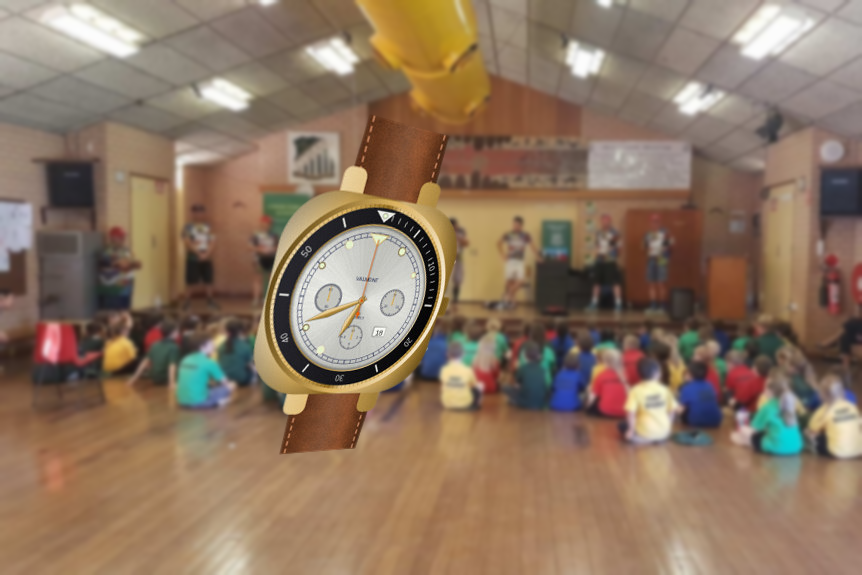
6:41
